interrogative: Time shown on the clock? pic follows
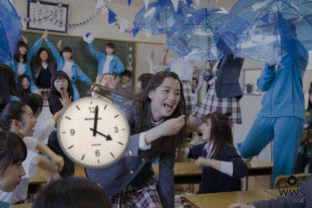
4:02
